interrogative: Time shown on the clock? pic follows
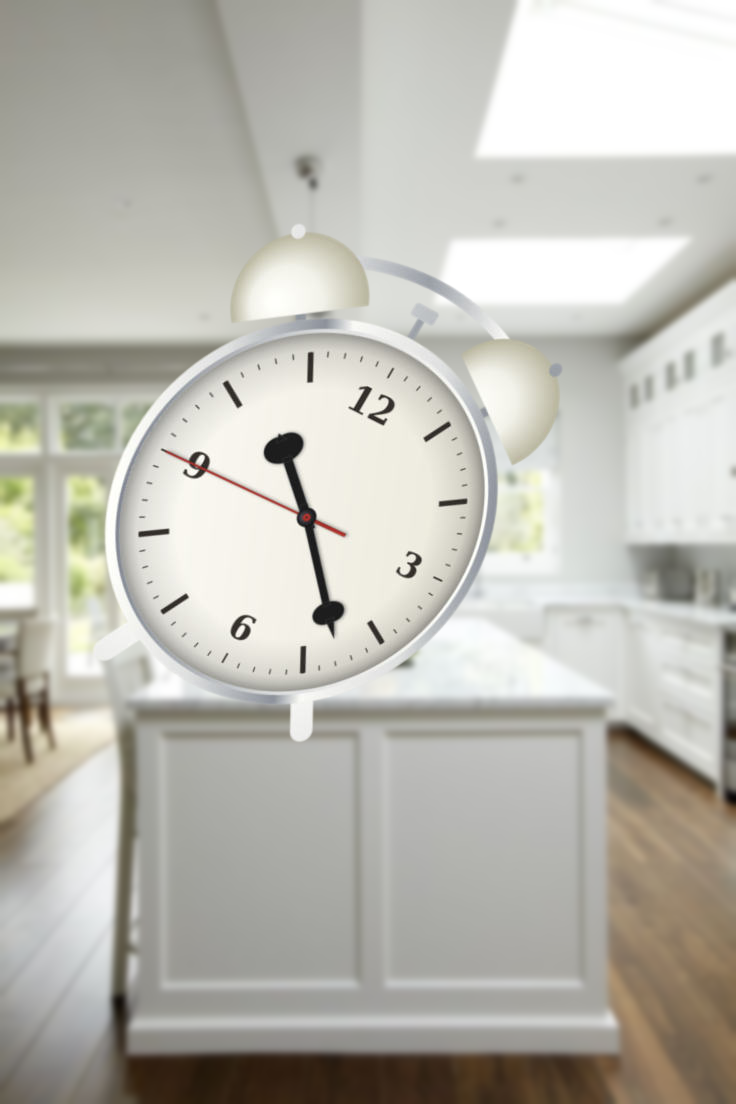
10:22:45
